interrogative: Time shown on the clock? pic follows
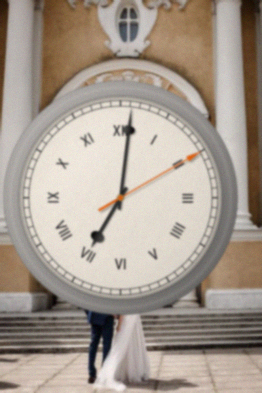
7:01:10
